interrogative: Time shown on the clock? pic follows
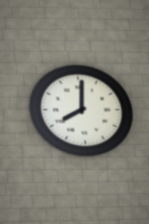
8:01
